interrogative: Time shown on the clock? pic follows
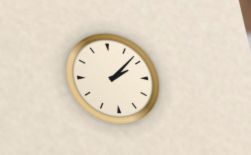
2:08
